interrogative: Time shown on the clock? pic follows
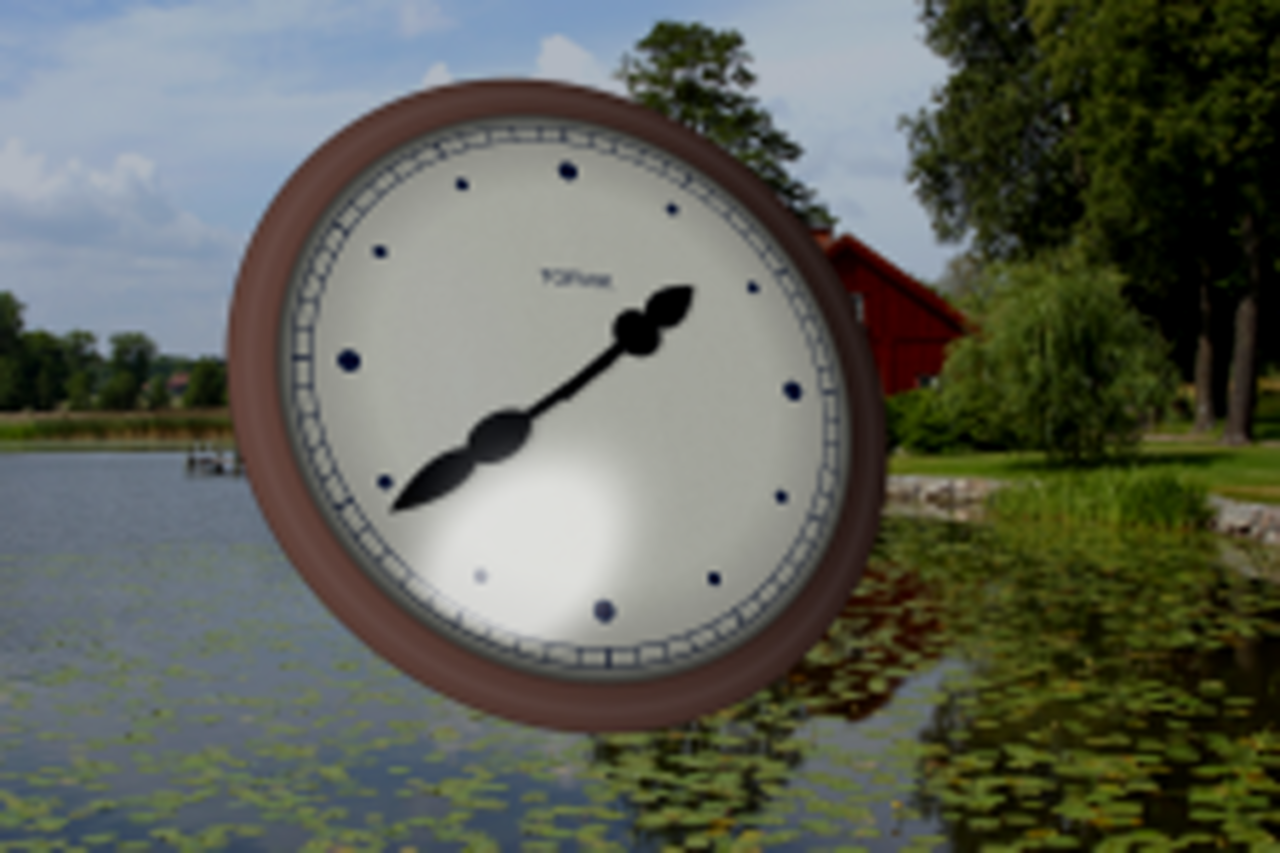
1:39
